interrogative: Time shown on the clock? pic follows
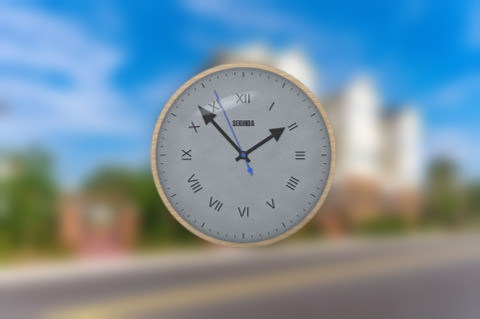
1:52:56
